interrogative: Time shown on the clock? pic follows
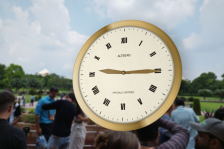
9:15
